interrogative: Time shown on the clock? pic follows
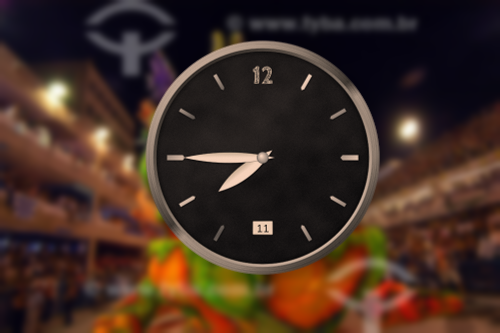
7:45
